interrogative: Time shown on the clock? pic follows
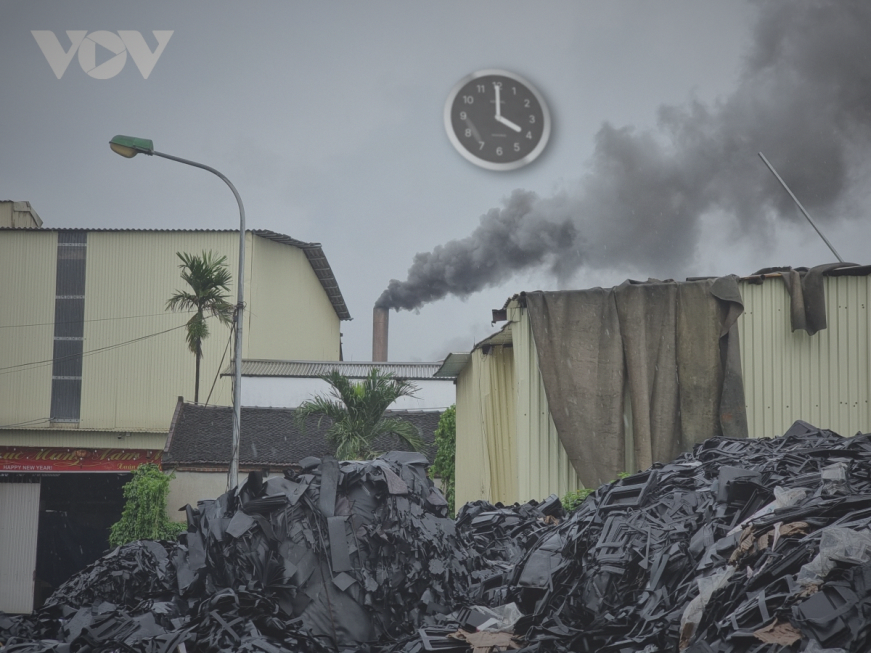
4:00
